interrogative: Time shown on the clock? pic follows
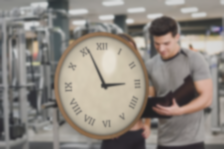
2:56
